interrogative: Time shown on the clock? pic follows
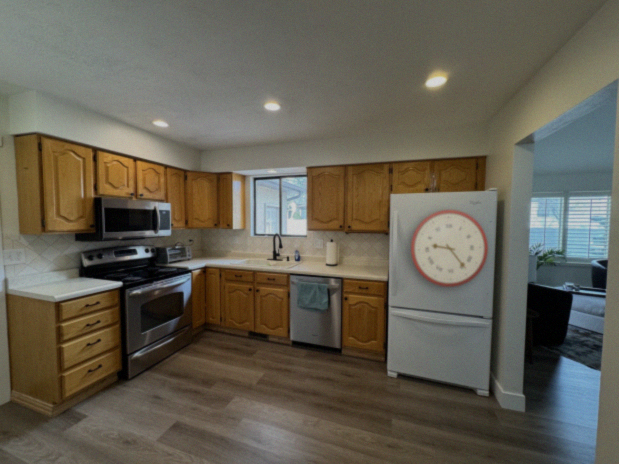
9:24
